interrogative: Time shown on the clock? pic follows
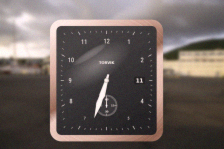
6:33
